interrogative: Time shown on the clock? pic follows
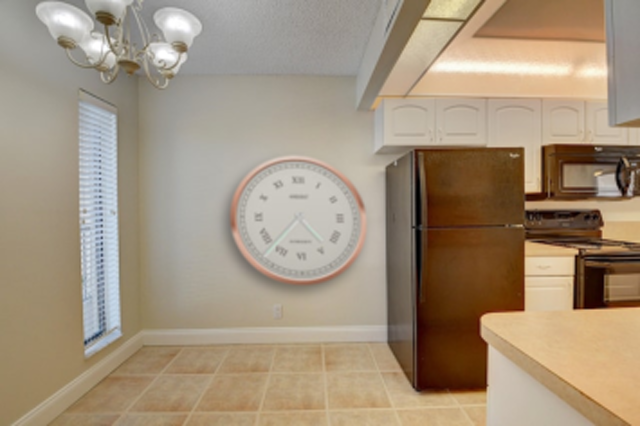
4:37
